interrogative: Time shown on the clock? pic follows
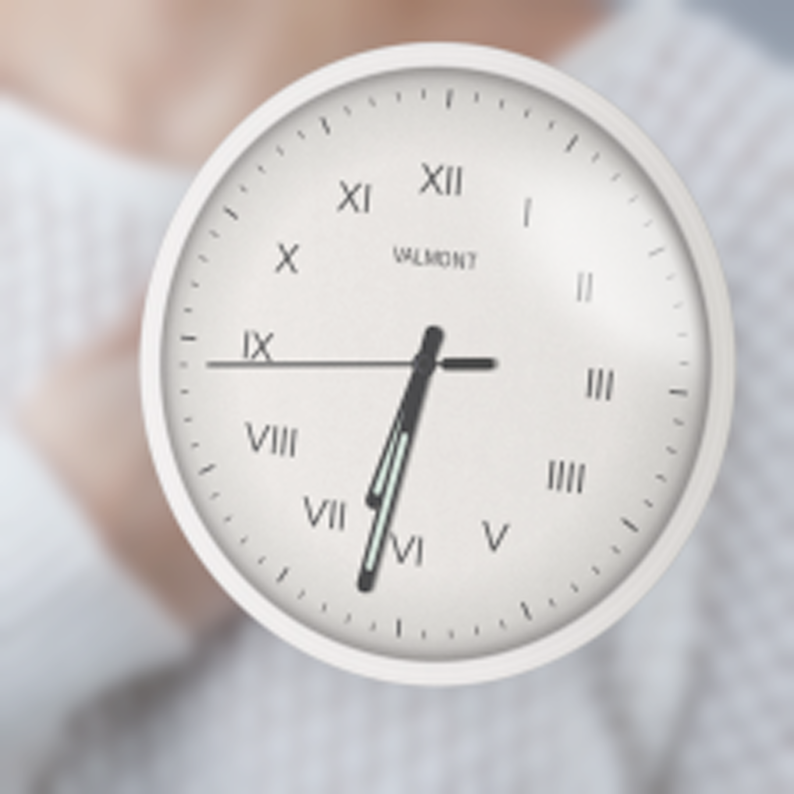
6:31:44
